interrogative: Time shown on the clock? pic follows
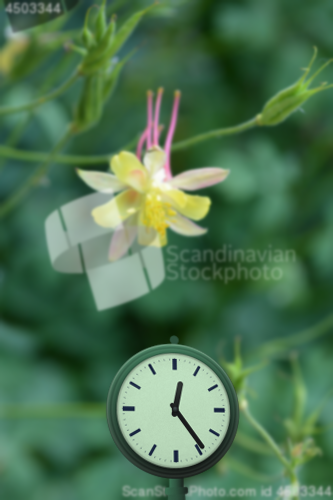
12:24
